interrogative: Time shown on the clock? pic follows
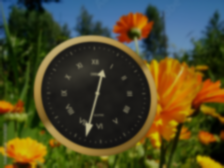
12:33
